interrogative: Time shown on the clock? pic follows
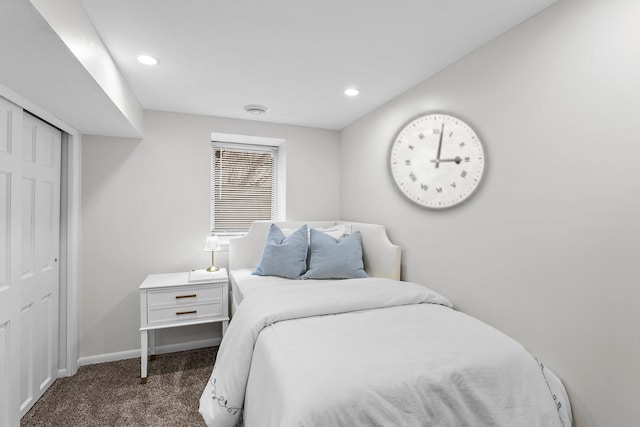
3:02
